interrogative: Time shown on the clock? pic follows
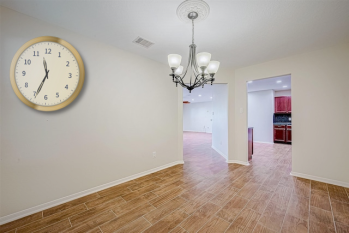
11:34
